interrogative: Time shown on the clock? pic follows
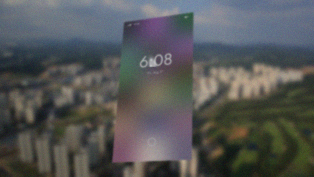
6:08
